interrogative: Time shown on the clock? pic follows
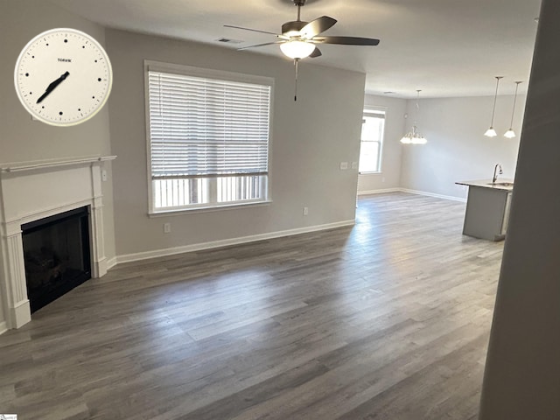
7:37
